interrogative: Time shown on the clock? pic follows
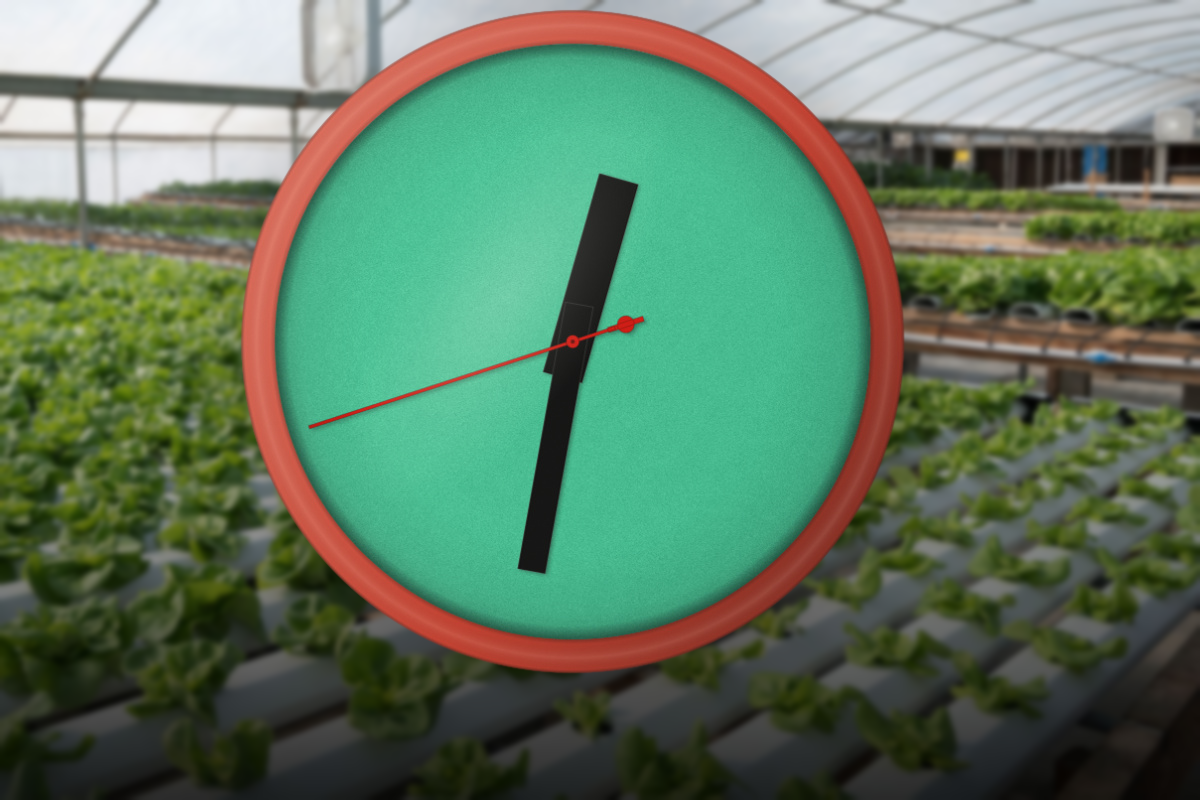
12:31:42
